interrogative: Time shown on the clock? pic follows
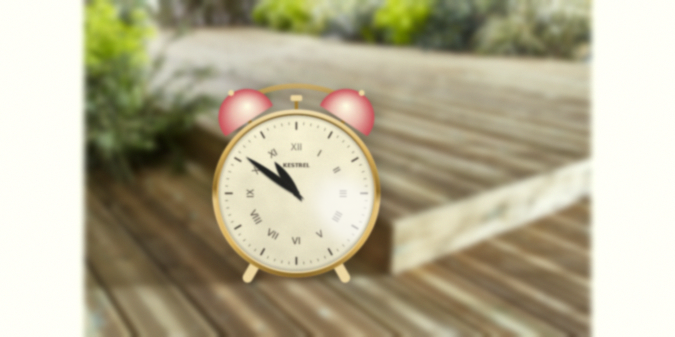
10:51
